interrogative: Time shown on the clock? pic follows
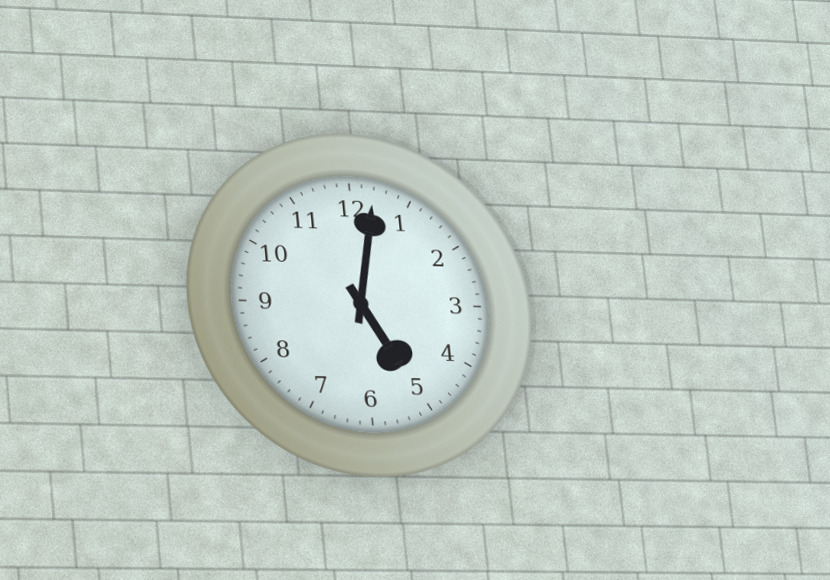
5:02
